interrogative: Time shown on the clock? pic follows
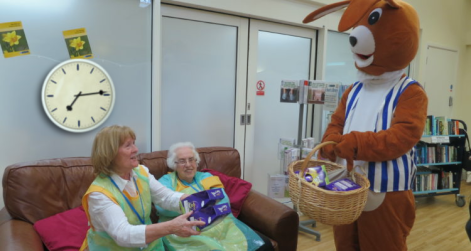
7:14
